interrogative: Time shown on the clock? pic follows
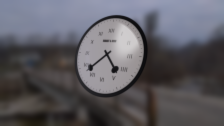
4:38
